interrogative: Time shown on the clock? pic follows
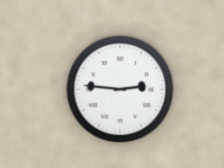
2:46
